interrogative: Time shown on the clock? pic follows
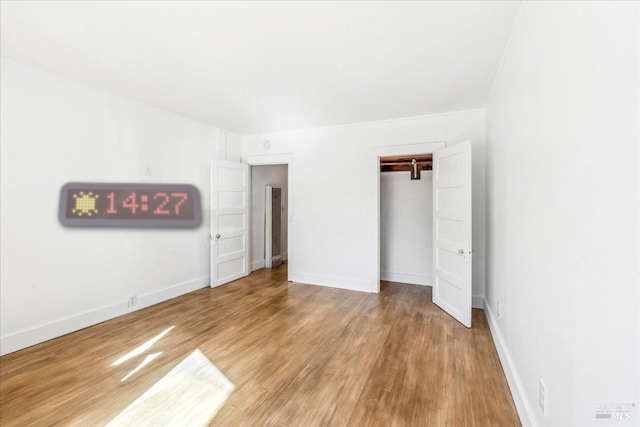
14:27
